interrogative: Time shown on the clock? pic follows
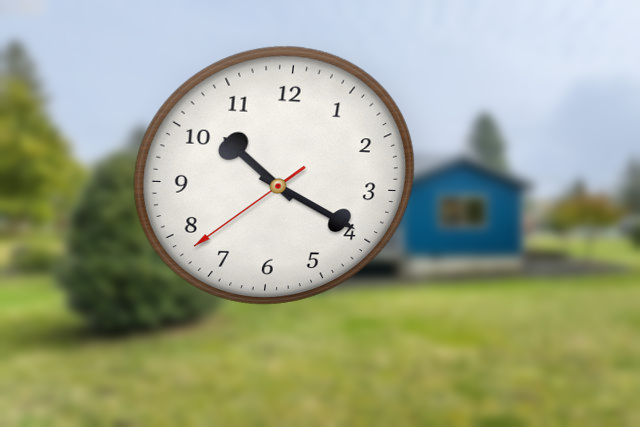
10:19:38
